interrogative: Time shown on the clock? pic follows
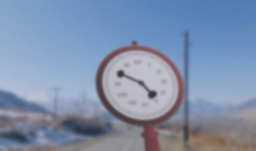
4:50
